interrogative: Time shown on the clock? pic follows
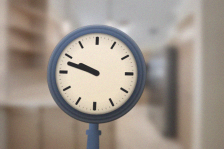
9:48
